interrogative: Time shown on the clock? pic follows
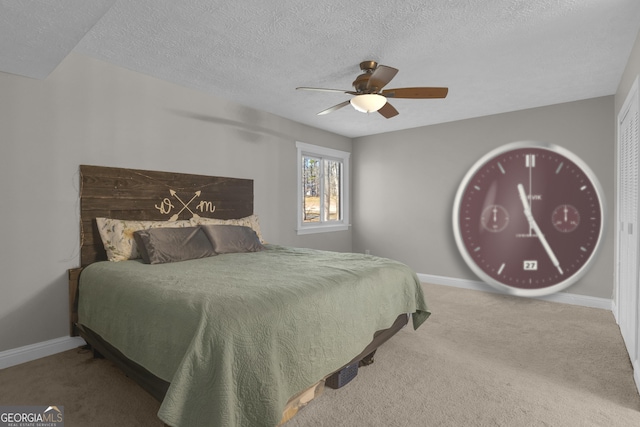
11:25
